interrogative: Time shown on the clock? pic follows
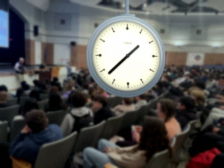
1:38
